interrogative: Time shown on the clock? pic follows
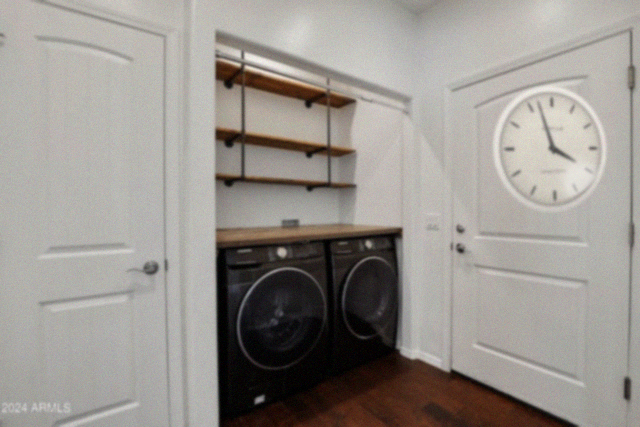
3:57
